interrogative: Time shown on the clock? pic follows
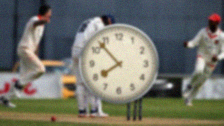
7:53
